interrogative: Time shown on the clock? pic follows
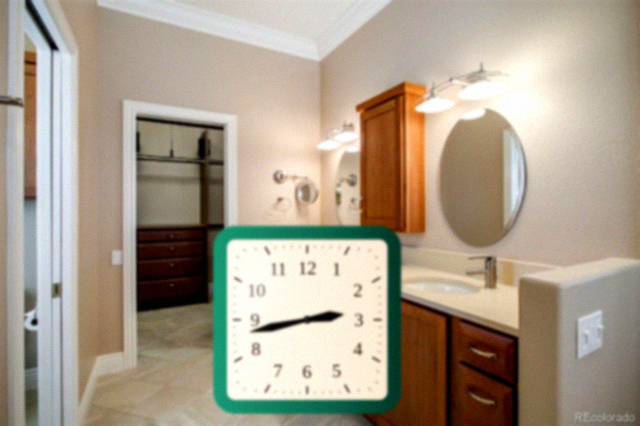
2:43
